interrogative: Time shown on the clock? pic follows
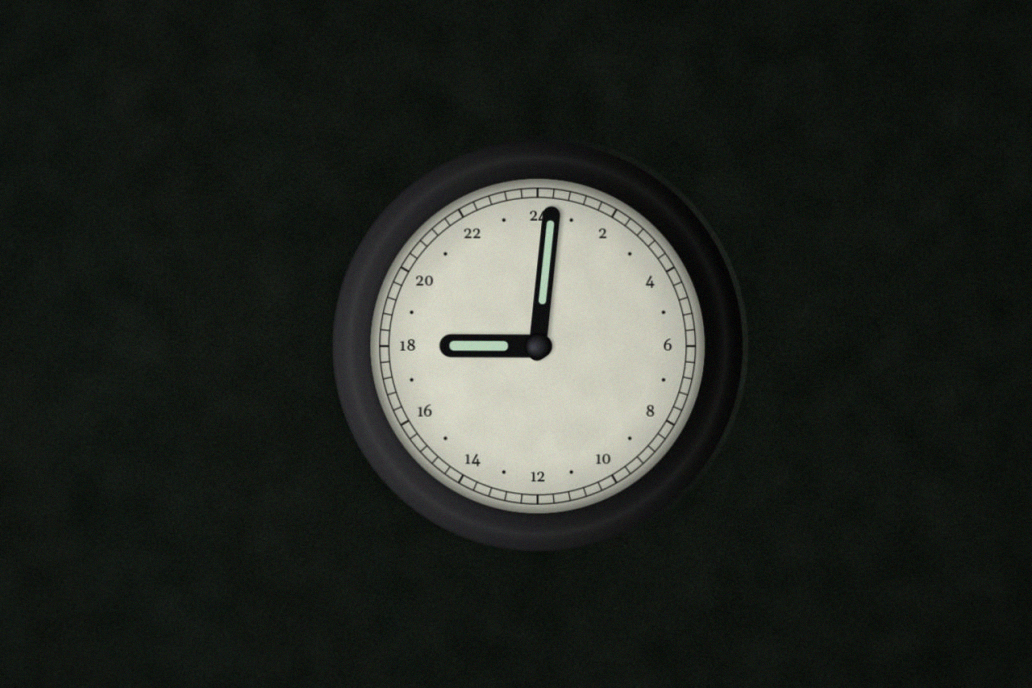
18:01
